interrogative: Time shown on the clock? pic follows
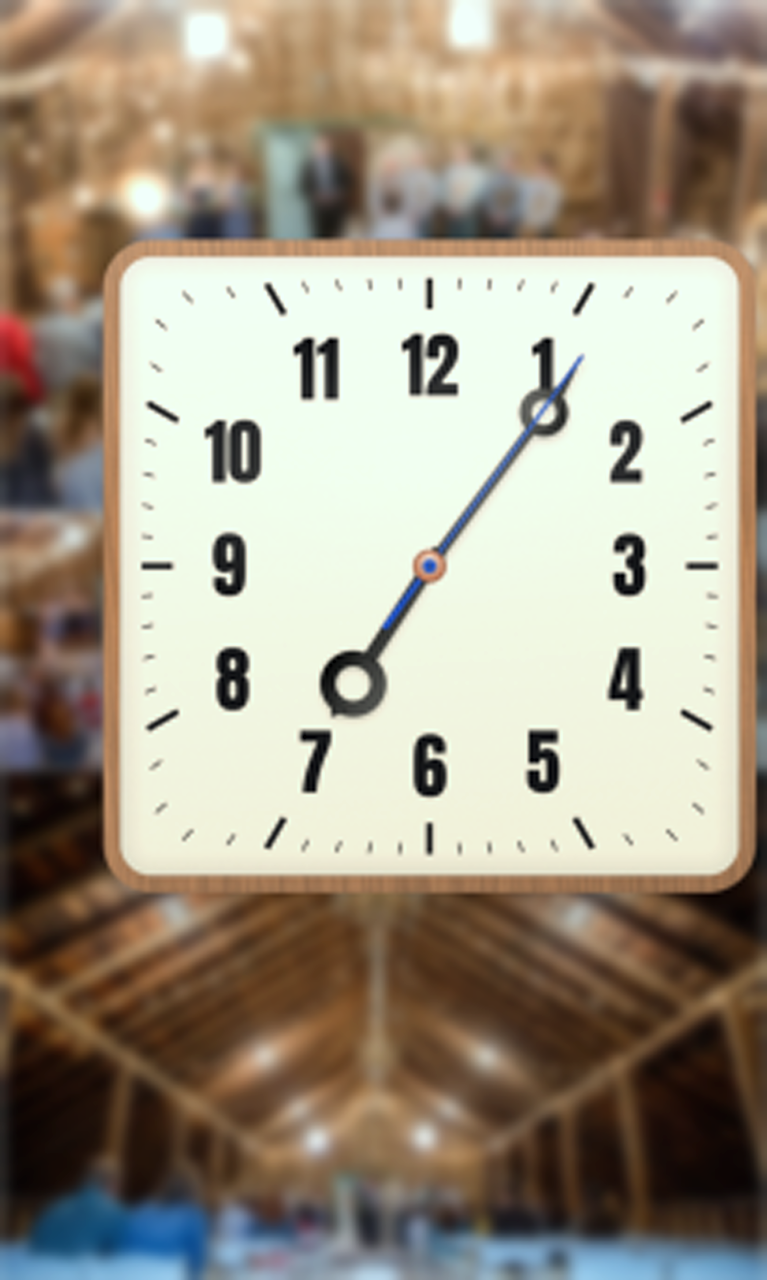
7:06:06
